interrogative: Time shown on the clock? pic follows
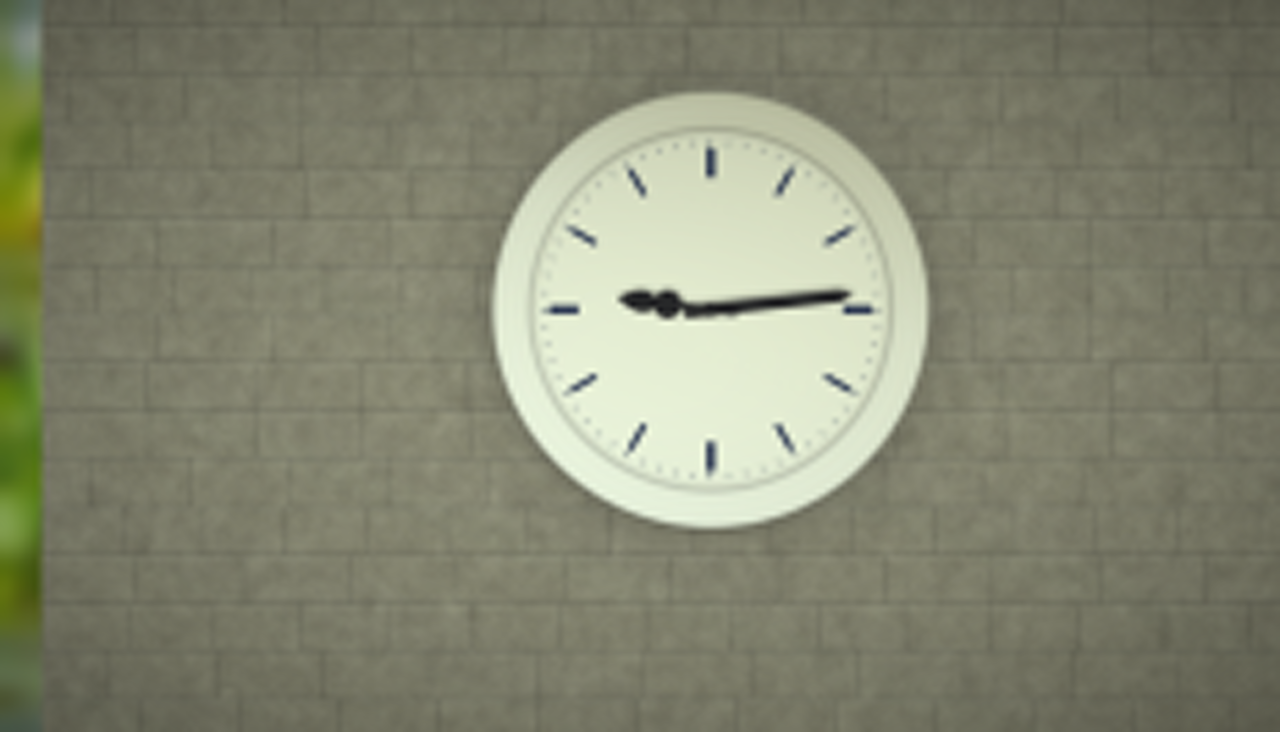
9:14
